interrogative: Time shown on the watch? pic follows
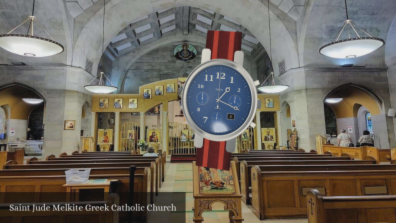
1:18
